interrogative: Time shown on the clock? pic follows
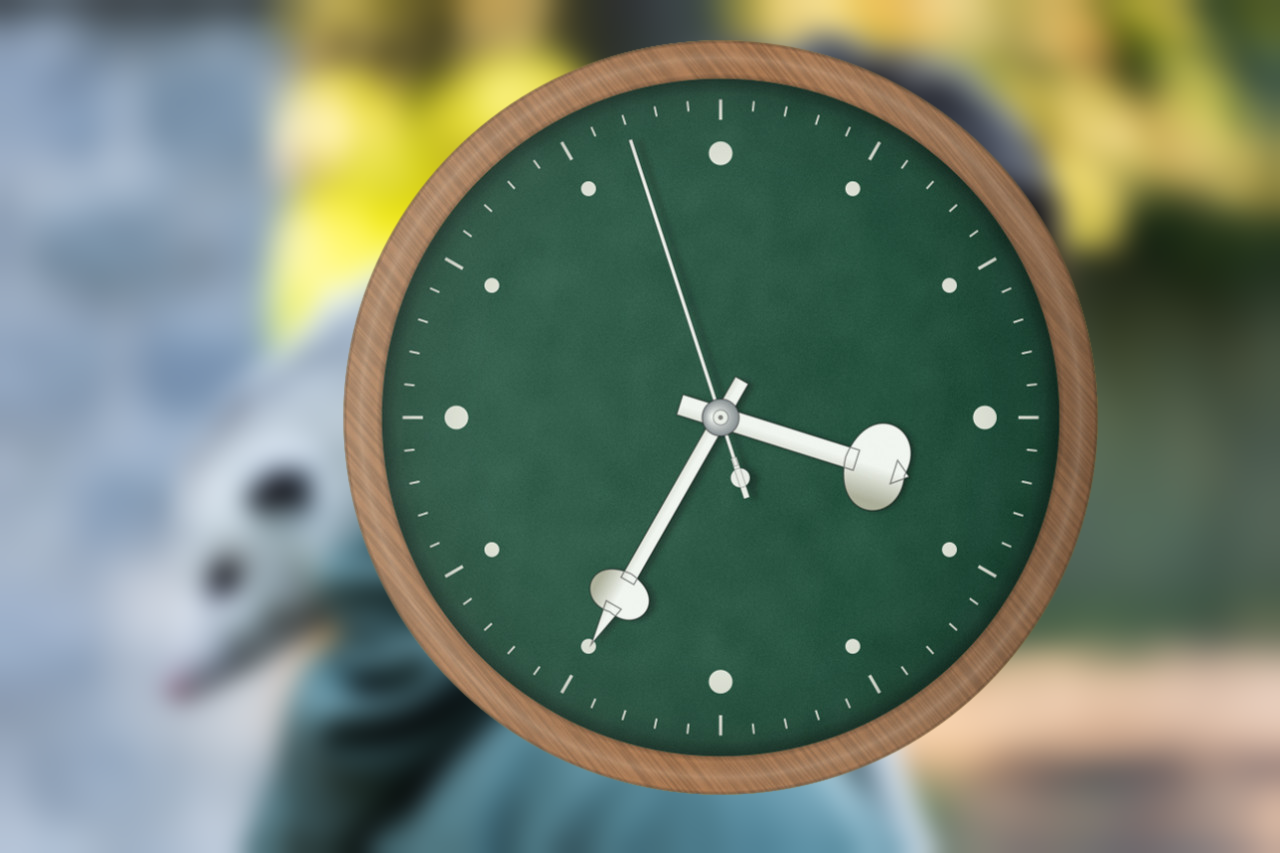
3:34:57
